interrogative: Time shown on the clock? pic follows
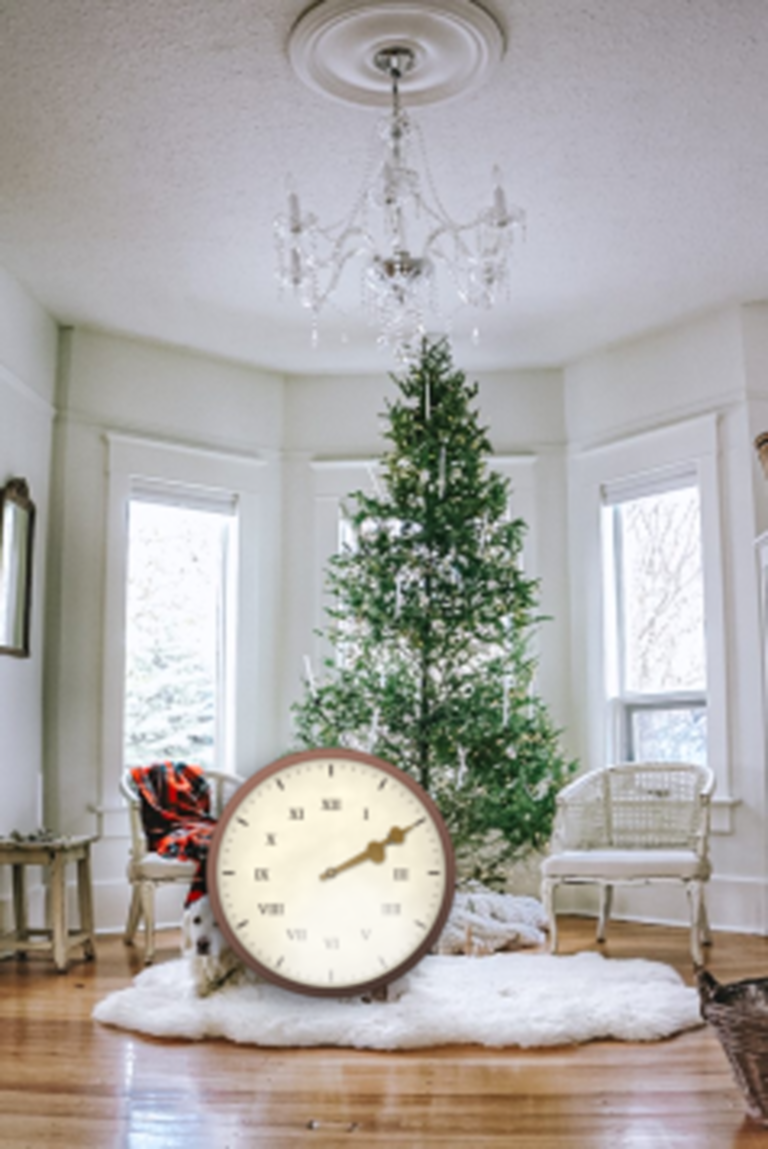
2:10
